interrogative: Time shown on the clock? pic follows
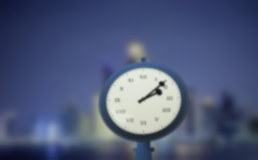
2:08
